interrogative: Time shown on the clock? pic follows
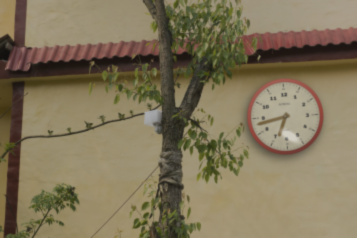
6:43
